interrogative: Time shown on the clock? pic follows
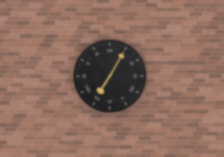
7:05
